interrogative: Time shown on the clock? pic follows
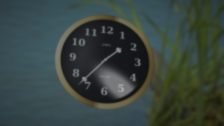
1:37
